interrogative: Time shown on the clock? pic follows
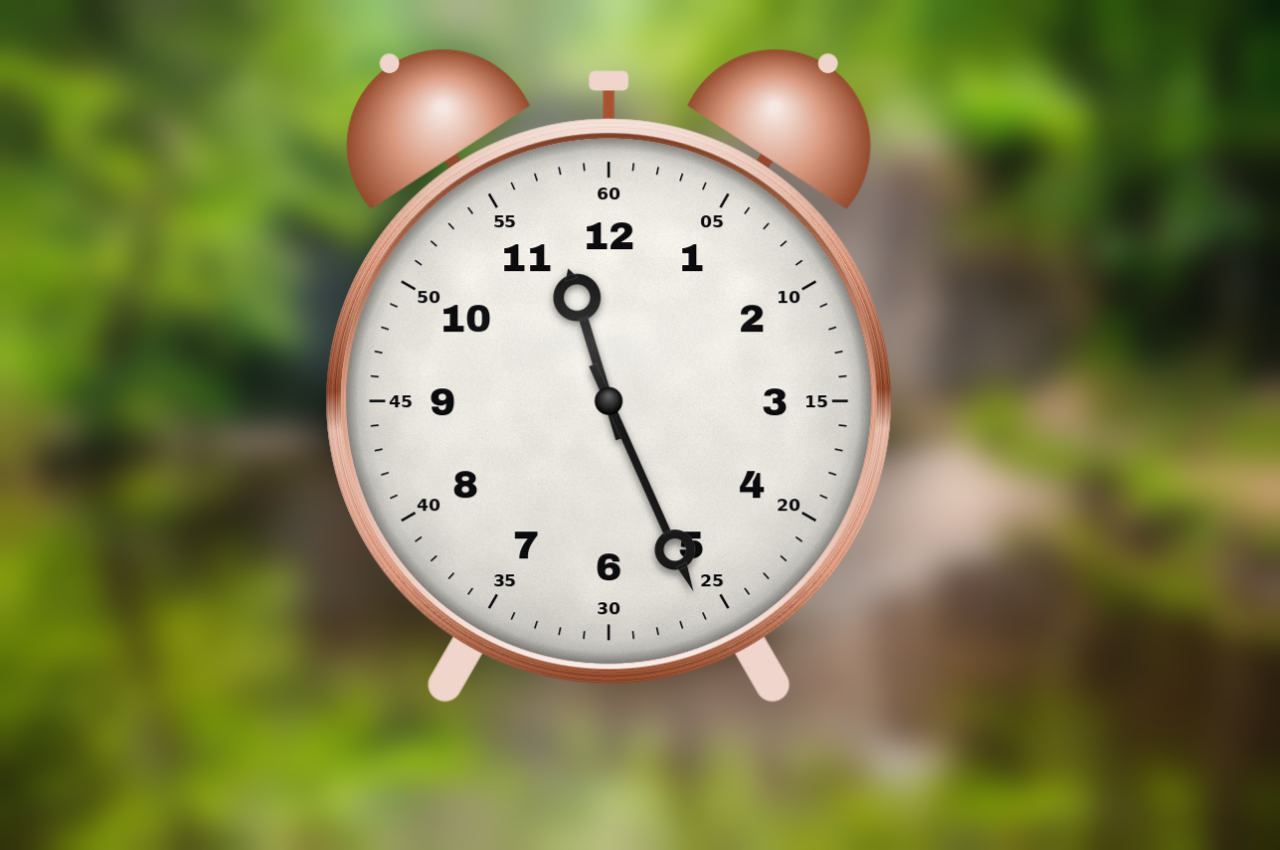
11:26
